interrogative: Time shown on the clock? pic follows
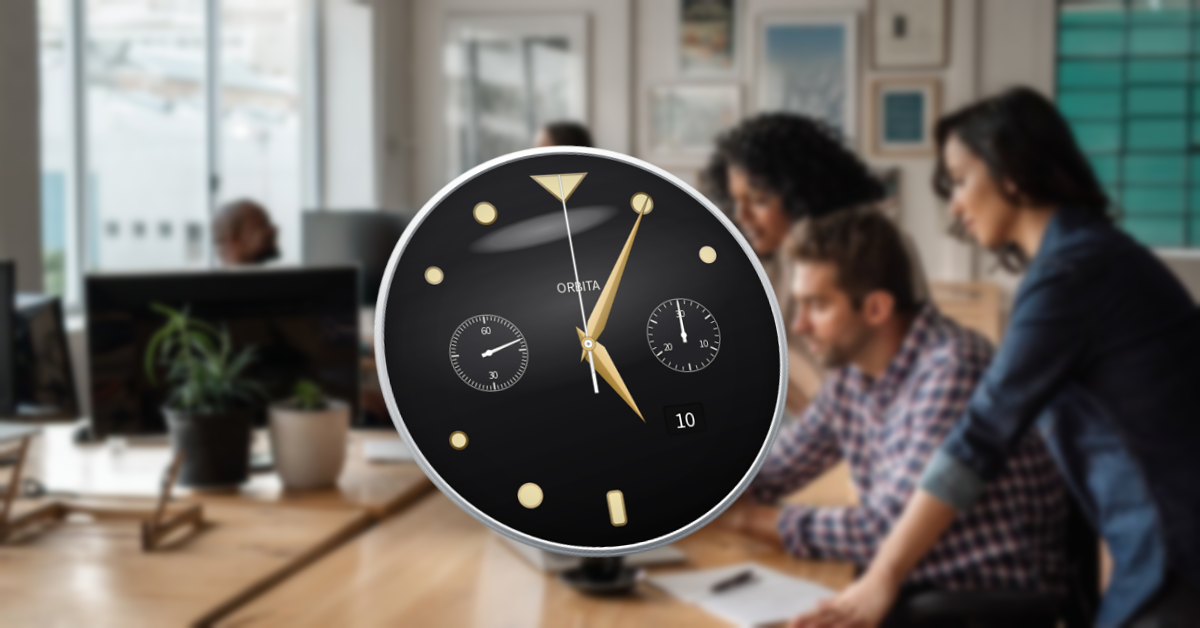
5:05:12
